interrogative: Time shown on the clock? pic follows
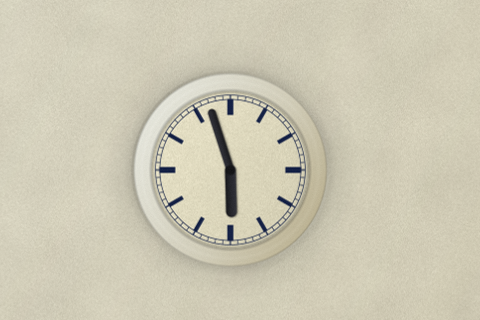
5:57
